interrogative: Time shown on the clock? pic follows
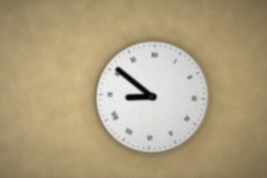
8:51
